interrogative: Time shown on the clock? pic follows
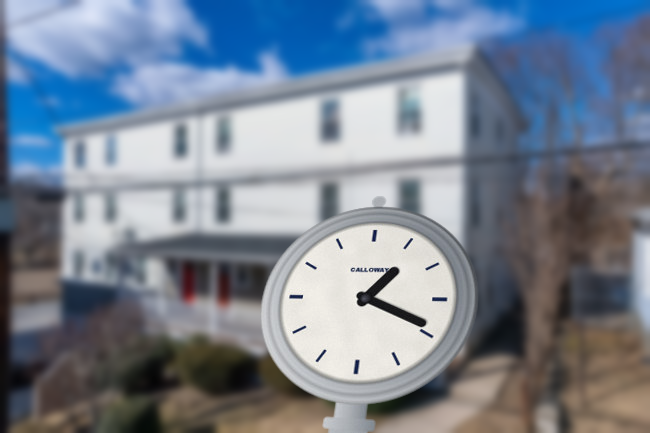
1:19
